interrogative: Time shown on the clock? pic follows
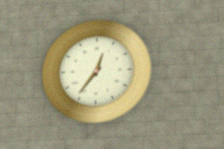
12:36
